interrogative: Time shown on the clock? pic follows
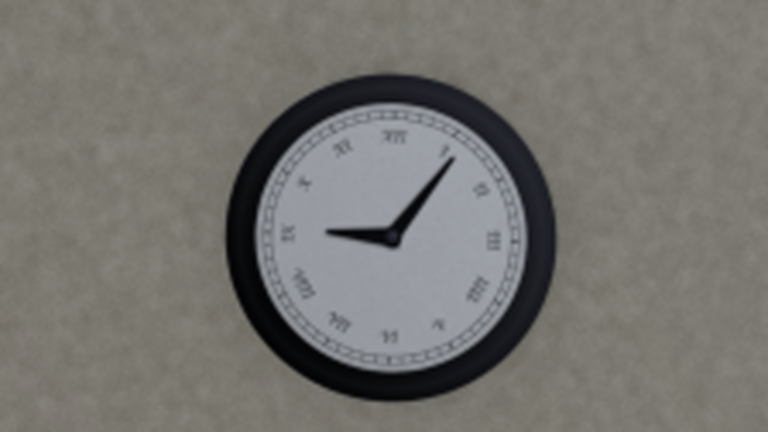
9:06
